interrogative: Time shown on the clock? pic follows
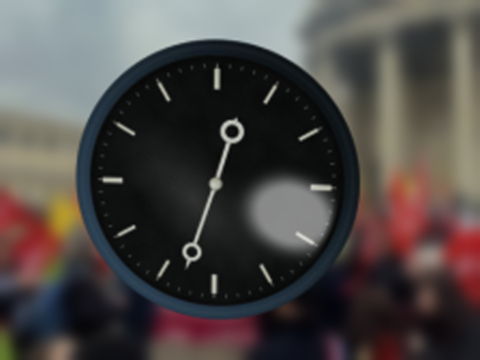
12:33
